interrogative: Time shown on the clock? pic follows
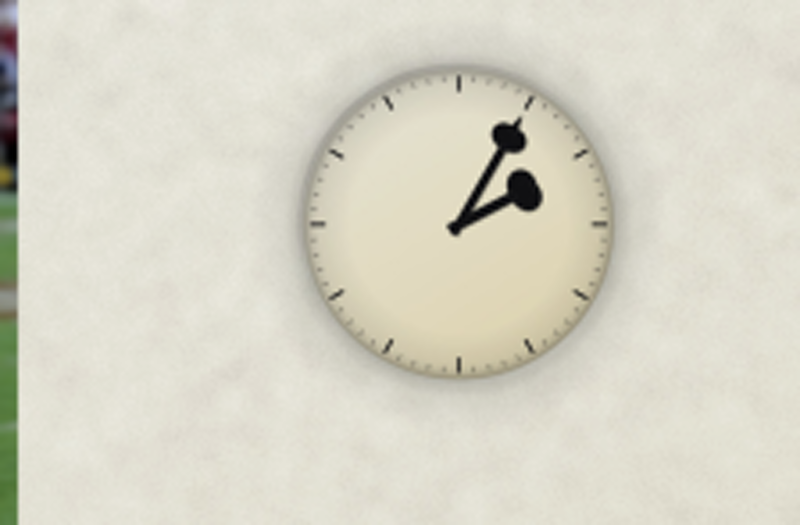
2:05
